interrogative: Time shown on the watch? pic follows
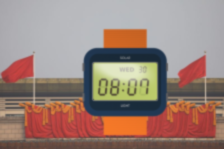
8:07
